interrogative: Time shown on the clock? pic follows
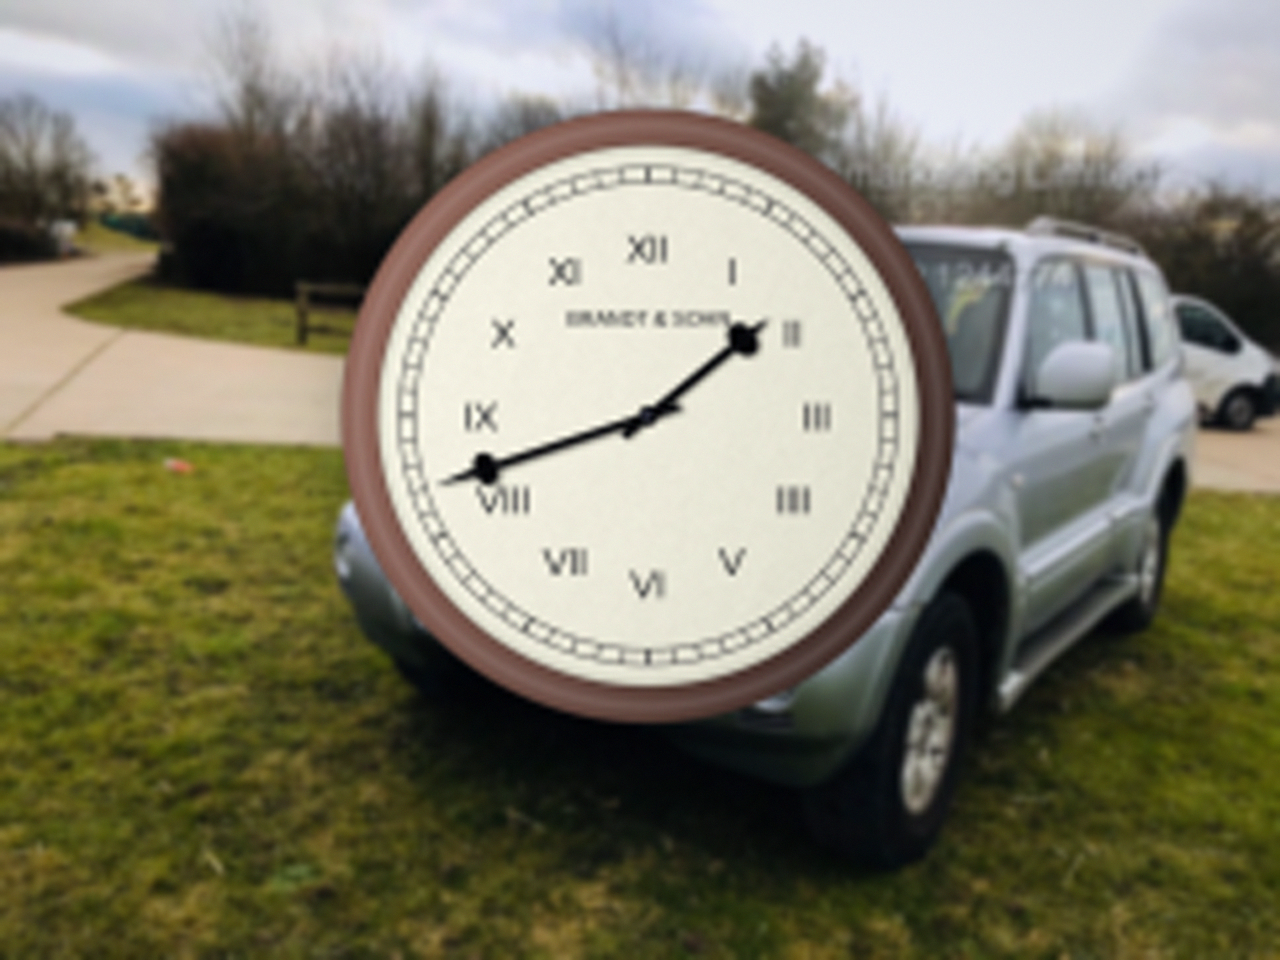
1:42
